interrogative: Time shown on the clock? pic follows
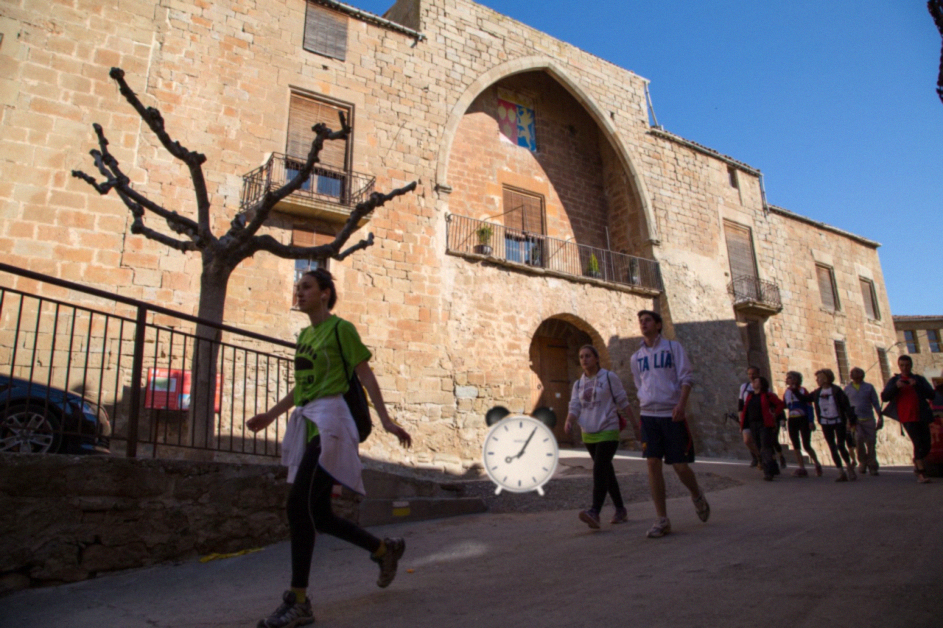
8:05
